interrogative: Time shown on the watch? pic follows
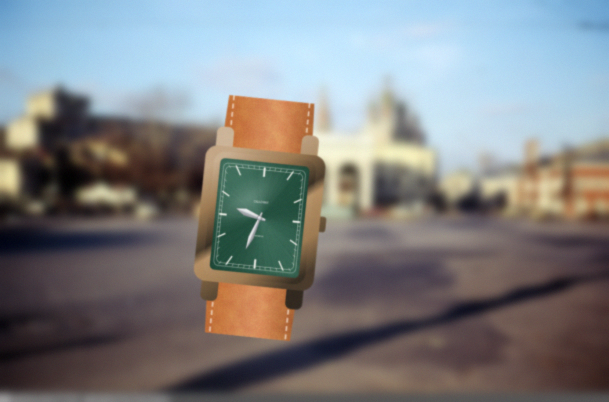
9:33
